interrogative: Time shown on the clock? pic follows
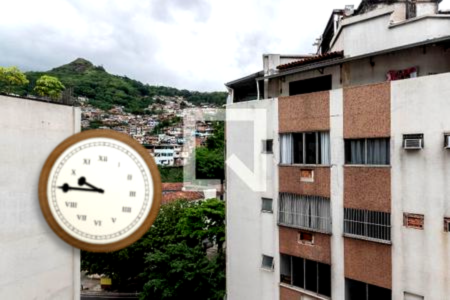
9:45
